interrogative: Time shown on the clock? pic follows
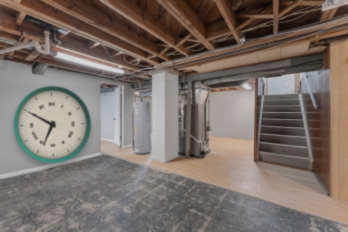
6:50
